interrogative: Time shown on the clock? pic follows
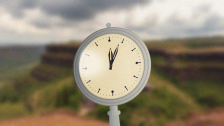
12:04
